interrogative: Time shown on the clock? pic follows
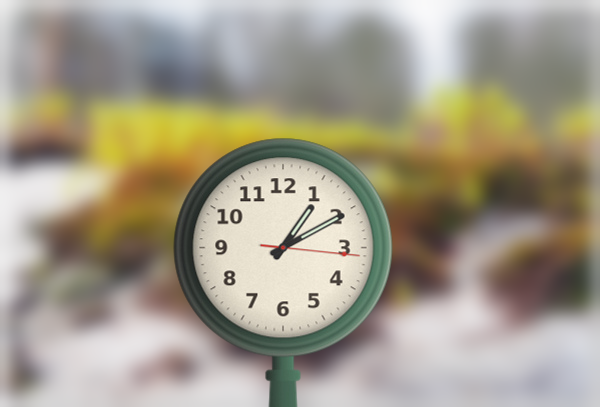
1:10:16
